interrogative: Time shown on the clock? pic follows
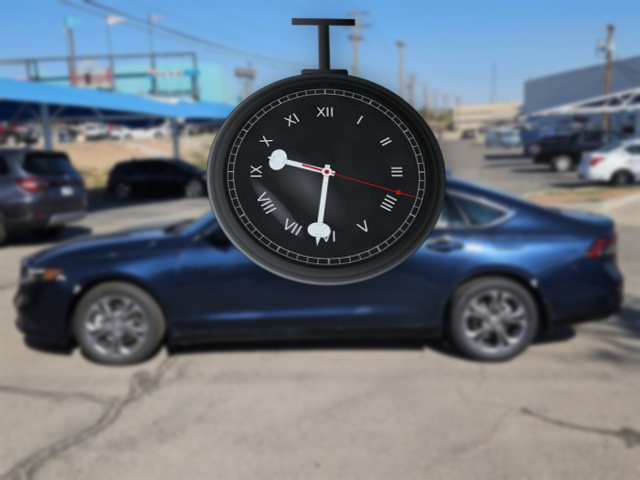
9:31:18
